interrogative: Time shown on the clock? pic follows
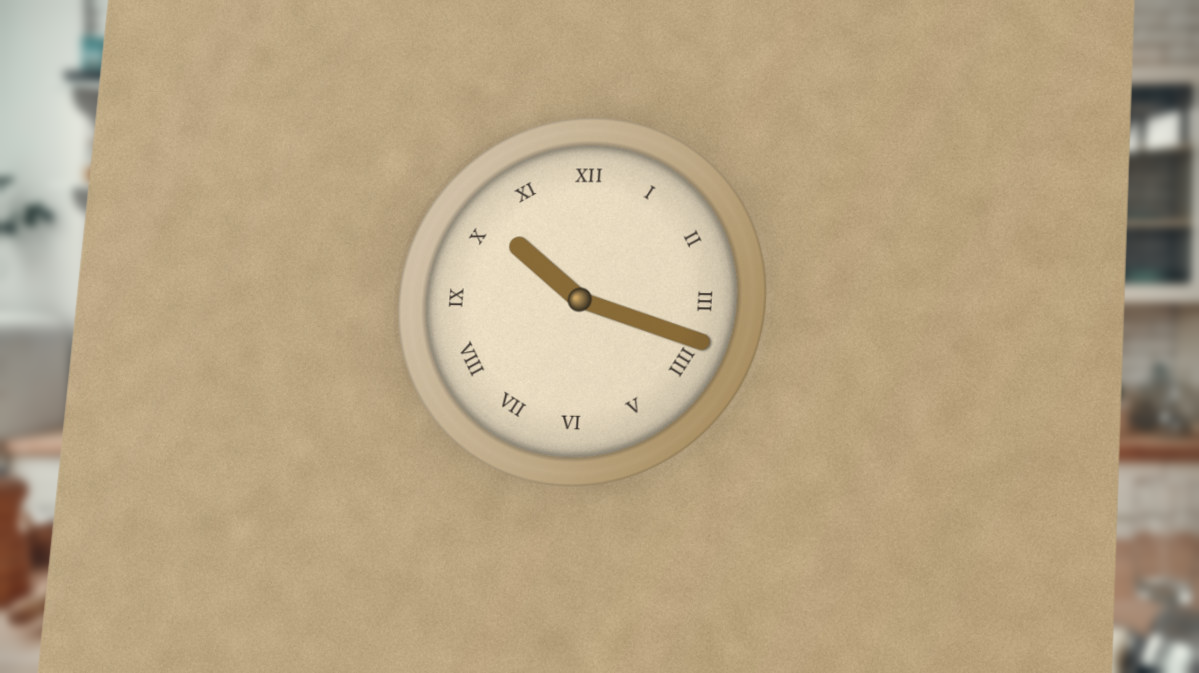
10:18
